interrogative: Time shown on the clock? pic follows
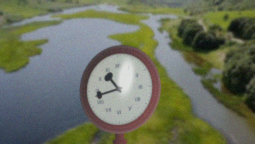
10:43
